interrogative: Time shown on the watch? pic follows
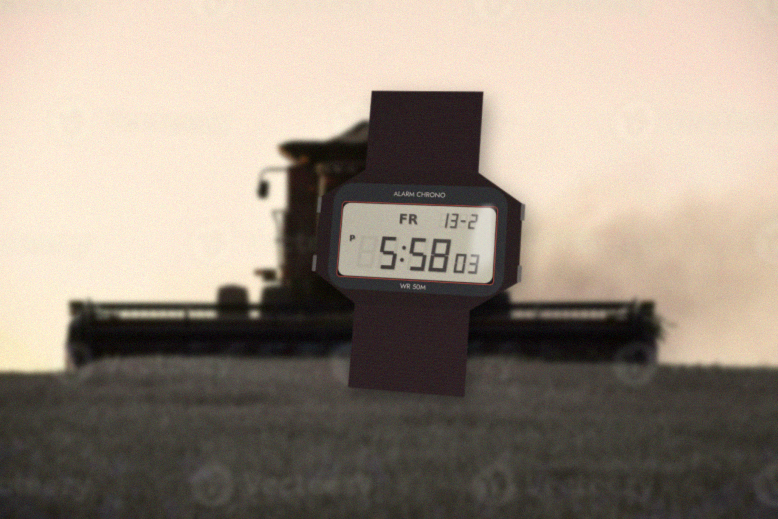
5:58:03
